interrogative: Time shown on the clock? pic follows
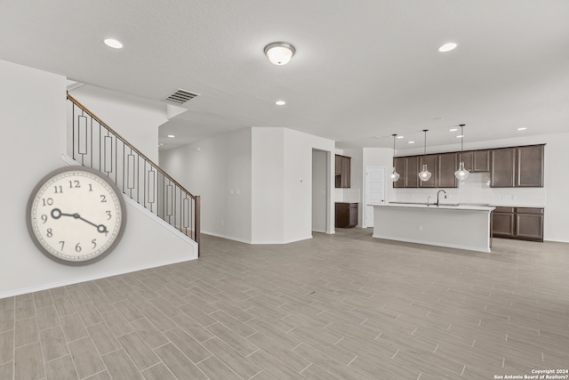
9:20
